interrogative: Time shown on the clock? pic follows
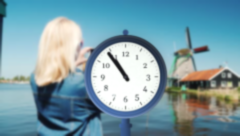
10:54
